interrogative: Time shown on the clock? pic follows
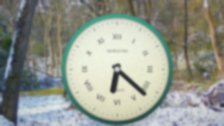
6:22
